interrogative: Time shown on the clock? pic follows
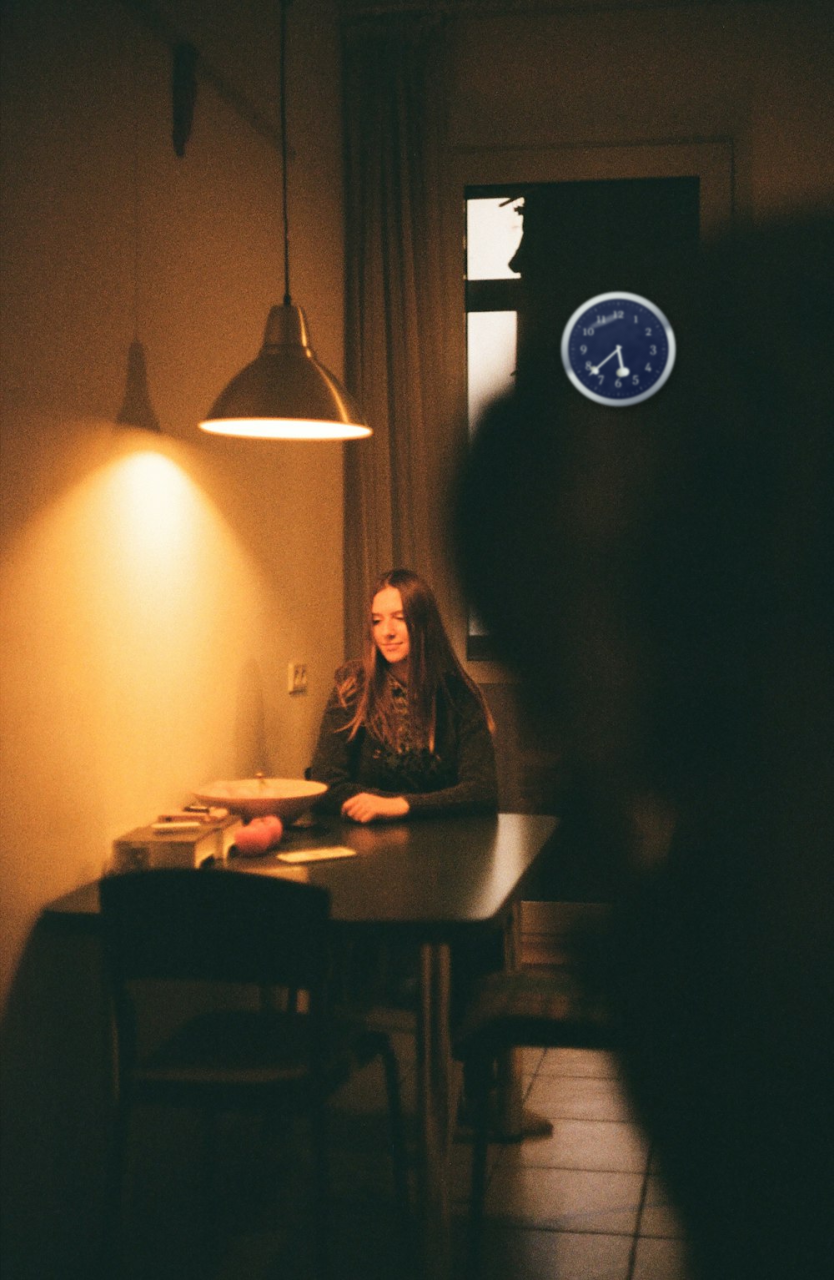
5:38
